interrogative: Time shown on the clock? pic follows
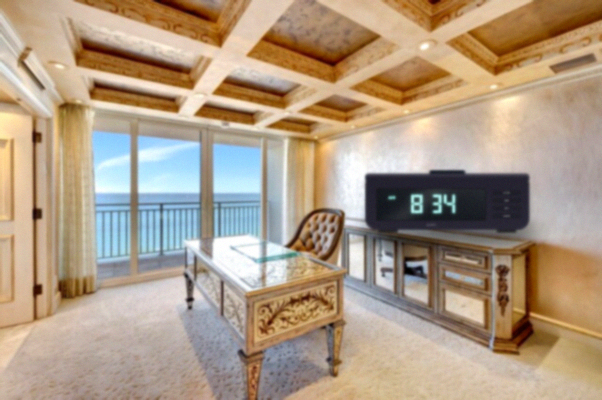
8:34
